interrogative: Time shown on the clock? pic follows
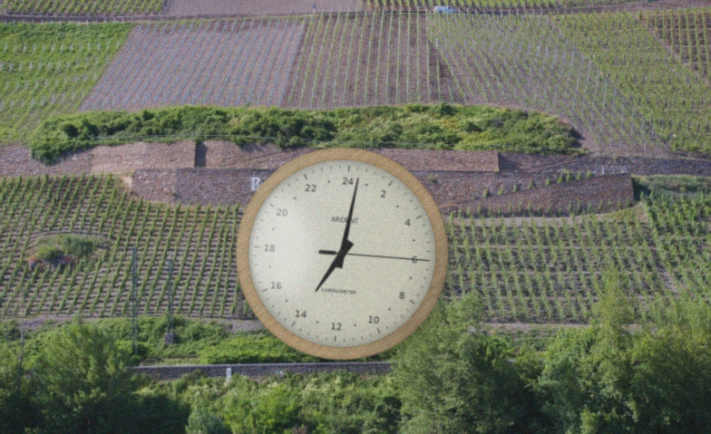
14:01:15
